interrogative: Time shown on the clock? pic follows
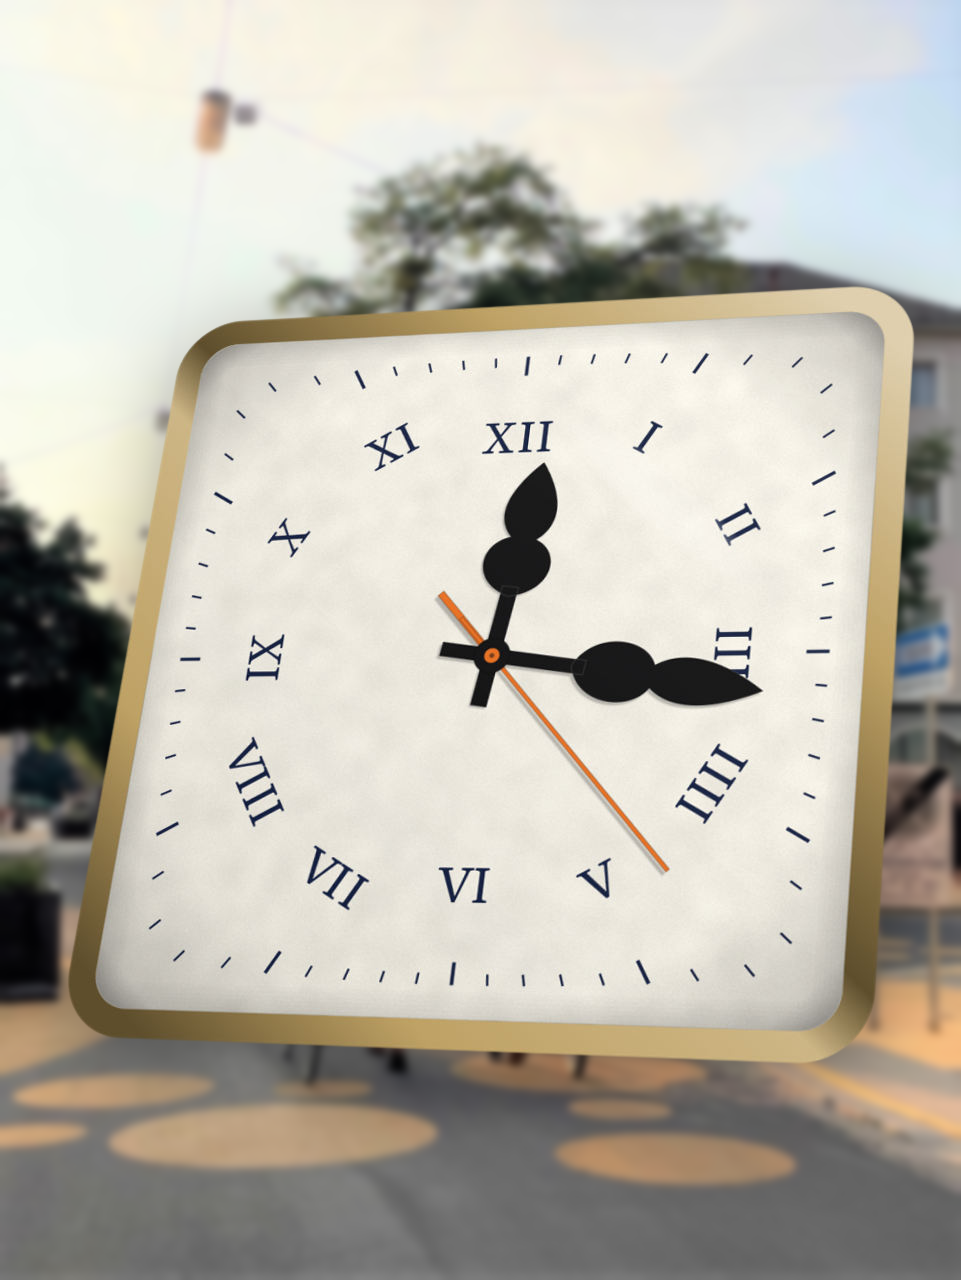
12:16:23
